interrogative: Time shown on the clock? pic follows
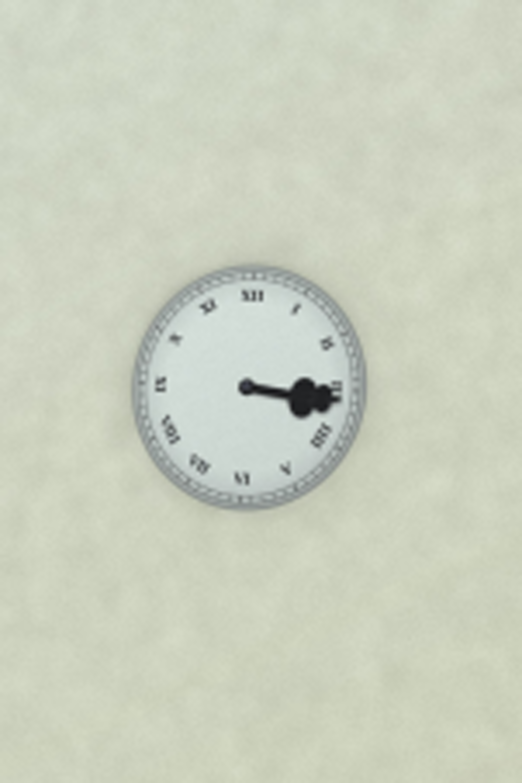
3:16
